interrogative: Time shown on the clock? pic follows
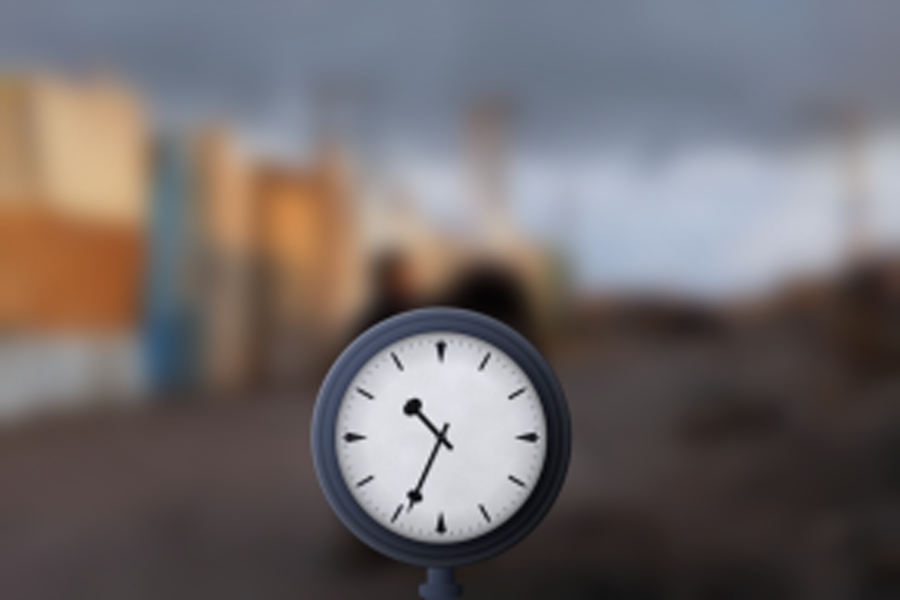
10:34
